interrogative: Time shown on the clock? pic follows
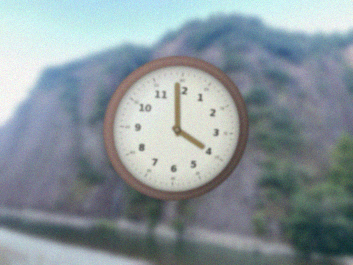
3:59
